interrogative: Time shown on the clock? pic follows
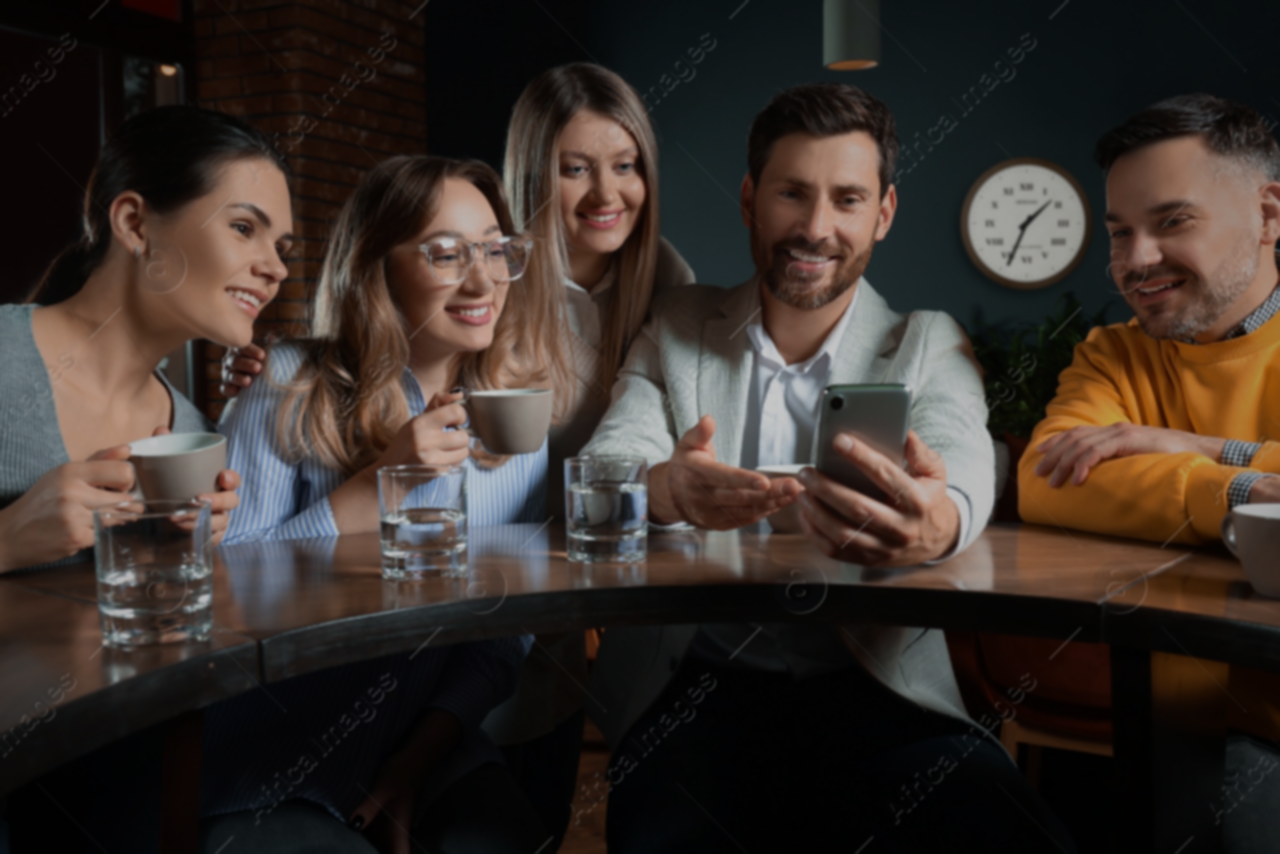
1:34
